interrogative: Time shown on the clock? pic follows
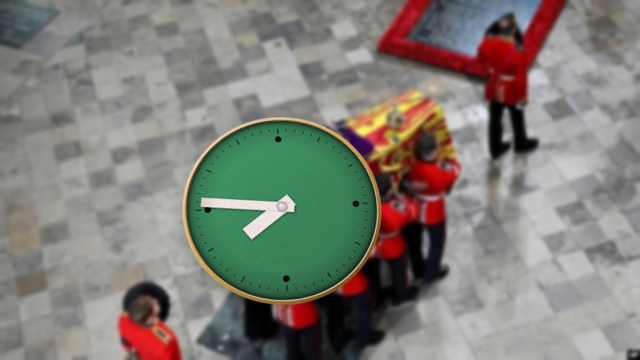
7:46
